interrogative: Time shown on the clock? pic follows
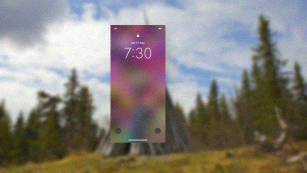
7:30
